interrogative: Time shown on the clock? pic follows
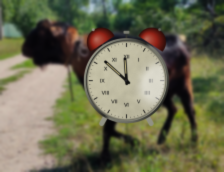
11:52
